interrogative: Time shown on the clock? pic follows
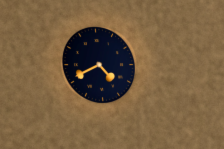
4:41
